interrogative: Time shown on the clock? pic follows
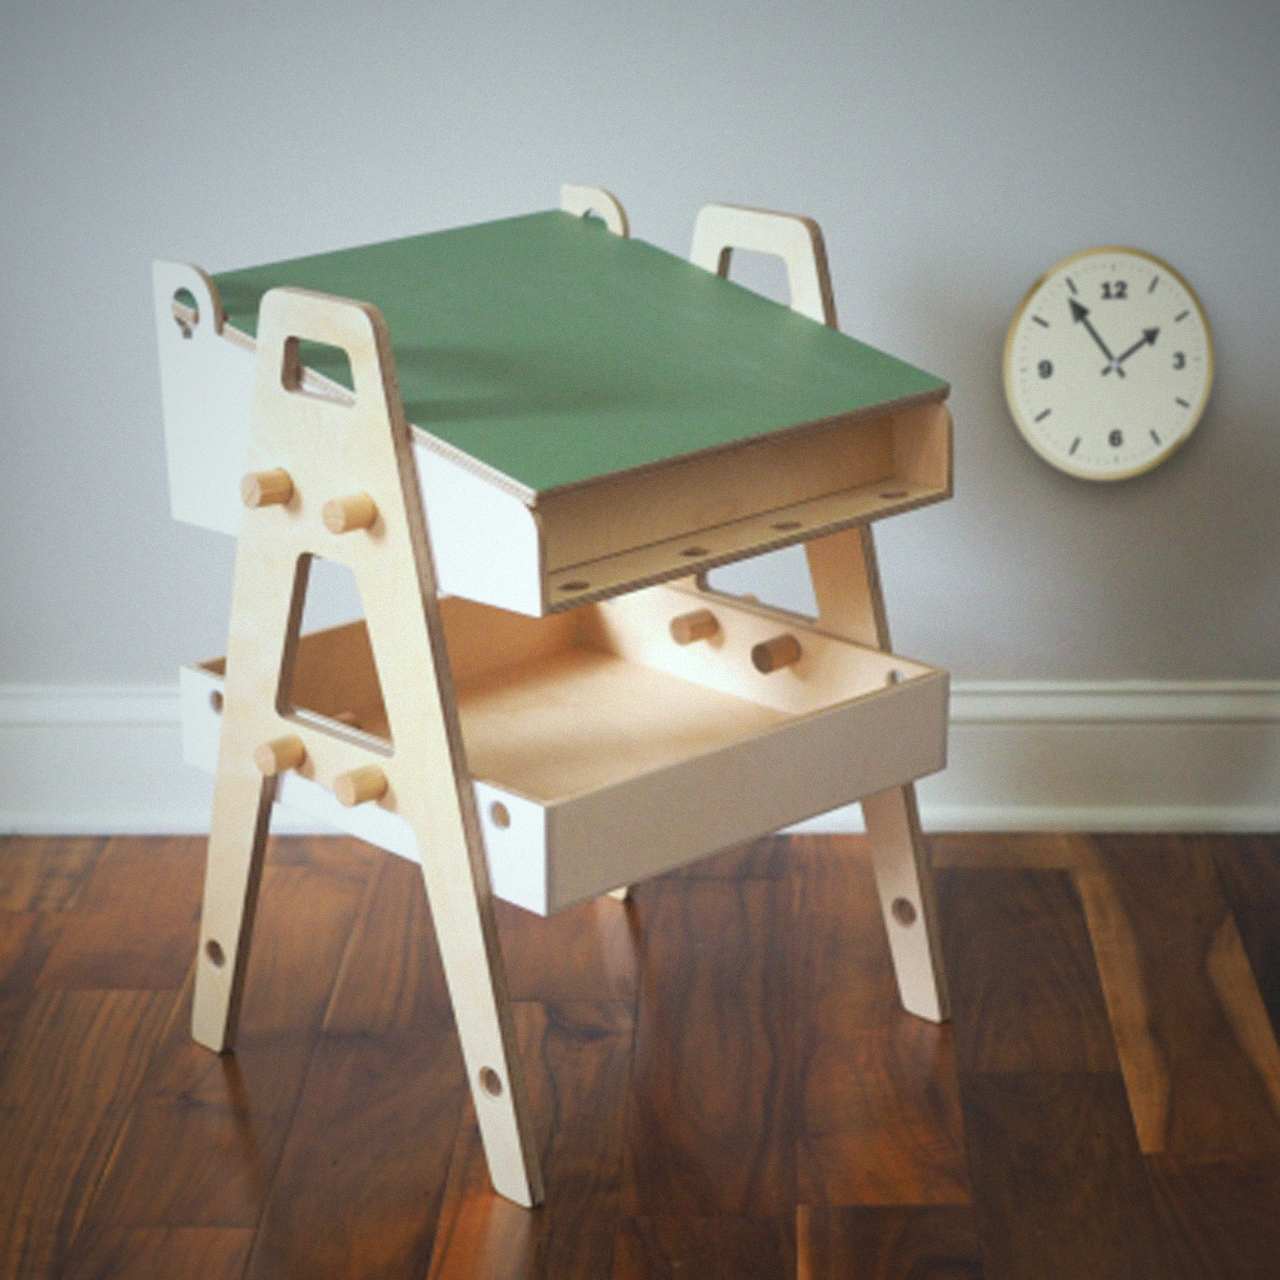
1:54
